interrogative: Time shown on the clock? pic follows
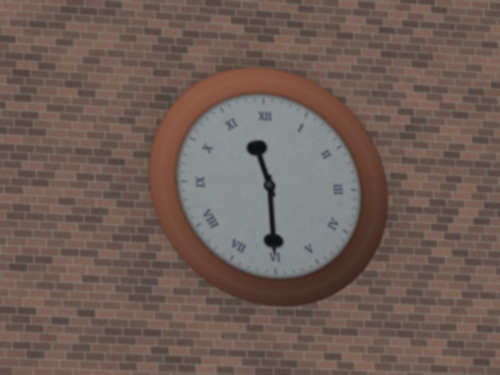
11:30
